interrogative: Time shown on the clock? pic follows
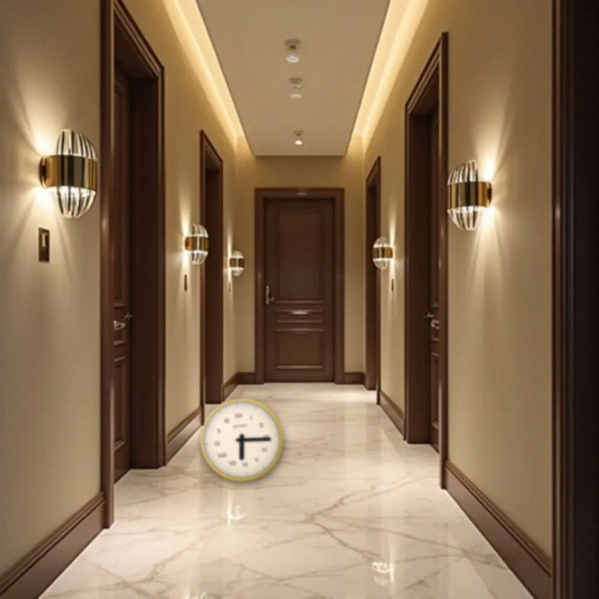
6:16
